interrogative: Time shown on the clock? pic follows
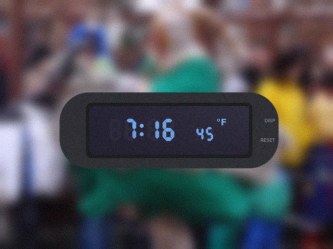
7:16
